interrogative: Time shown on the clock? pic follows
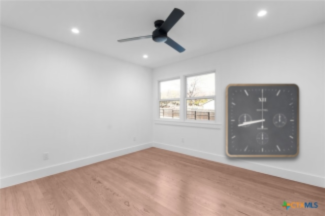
8:43
